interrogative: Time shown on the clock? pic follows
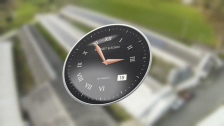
2:55
